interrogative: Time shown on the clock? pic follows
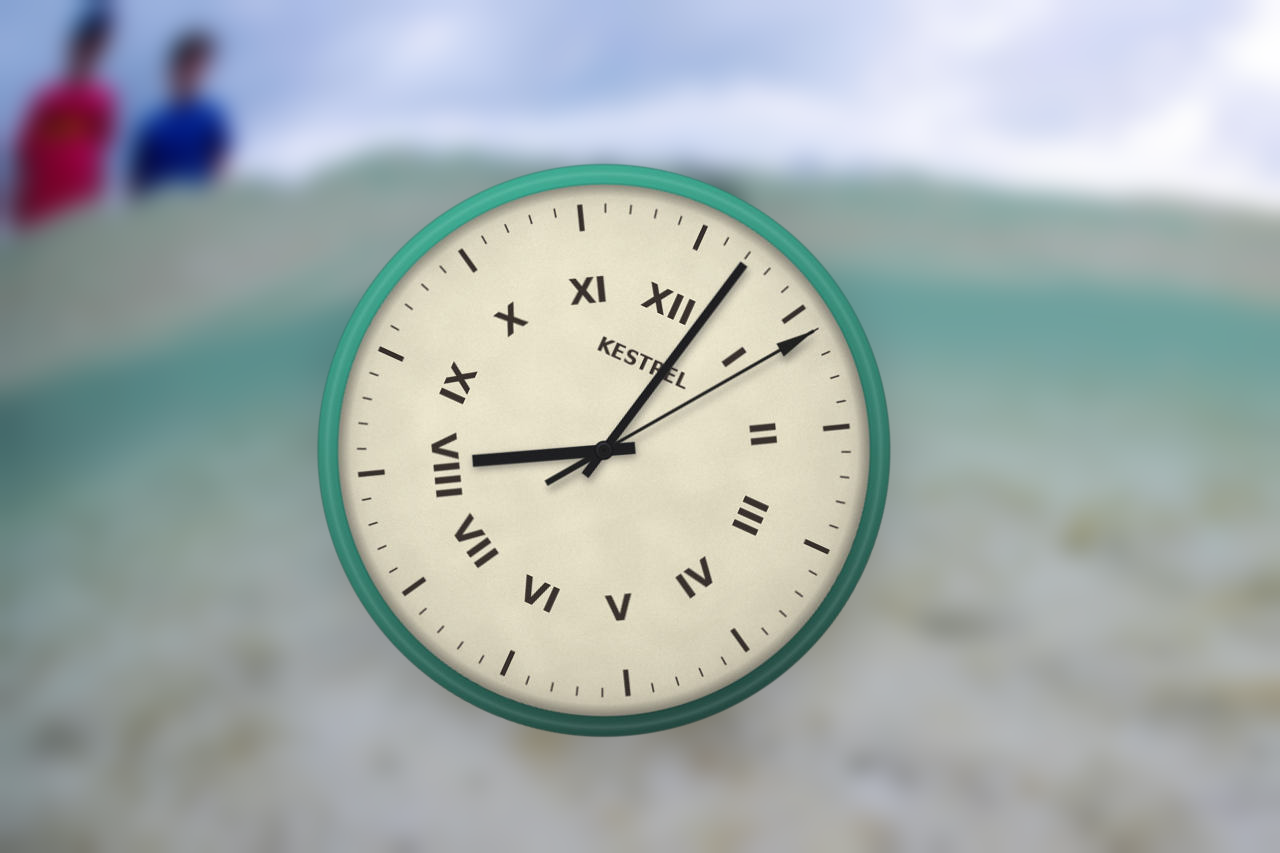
8:02:06
